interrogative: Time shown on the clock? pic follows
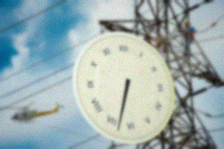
6:33
